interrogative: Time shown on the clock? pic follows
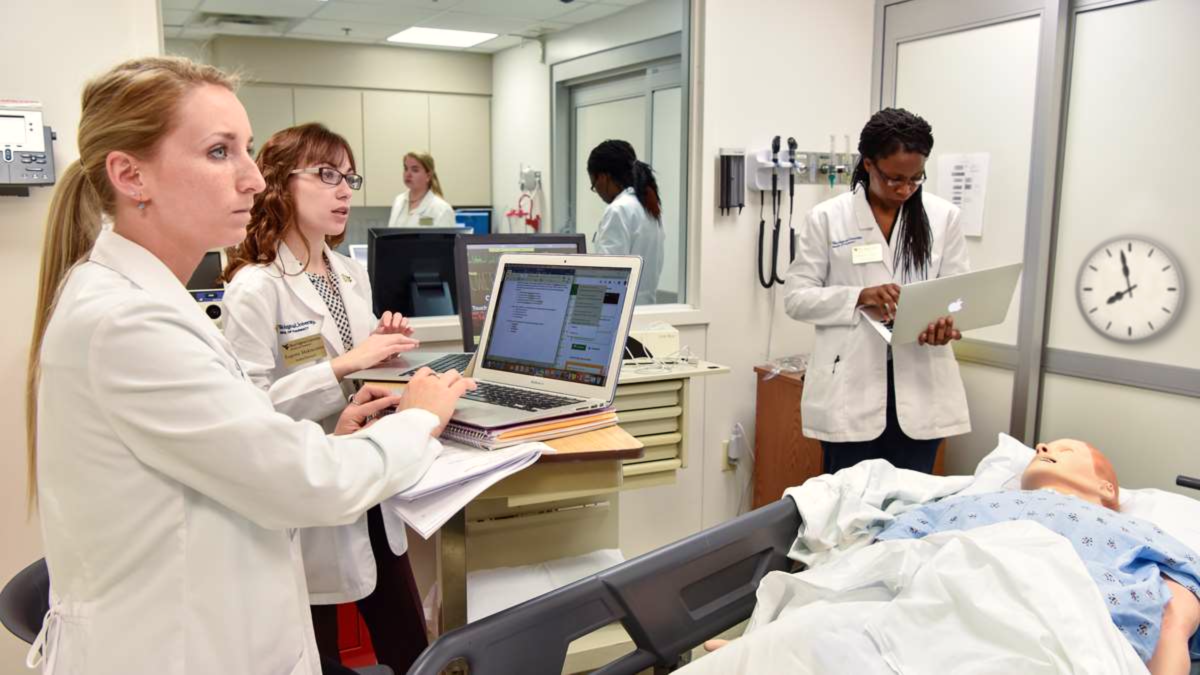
7:58
